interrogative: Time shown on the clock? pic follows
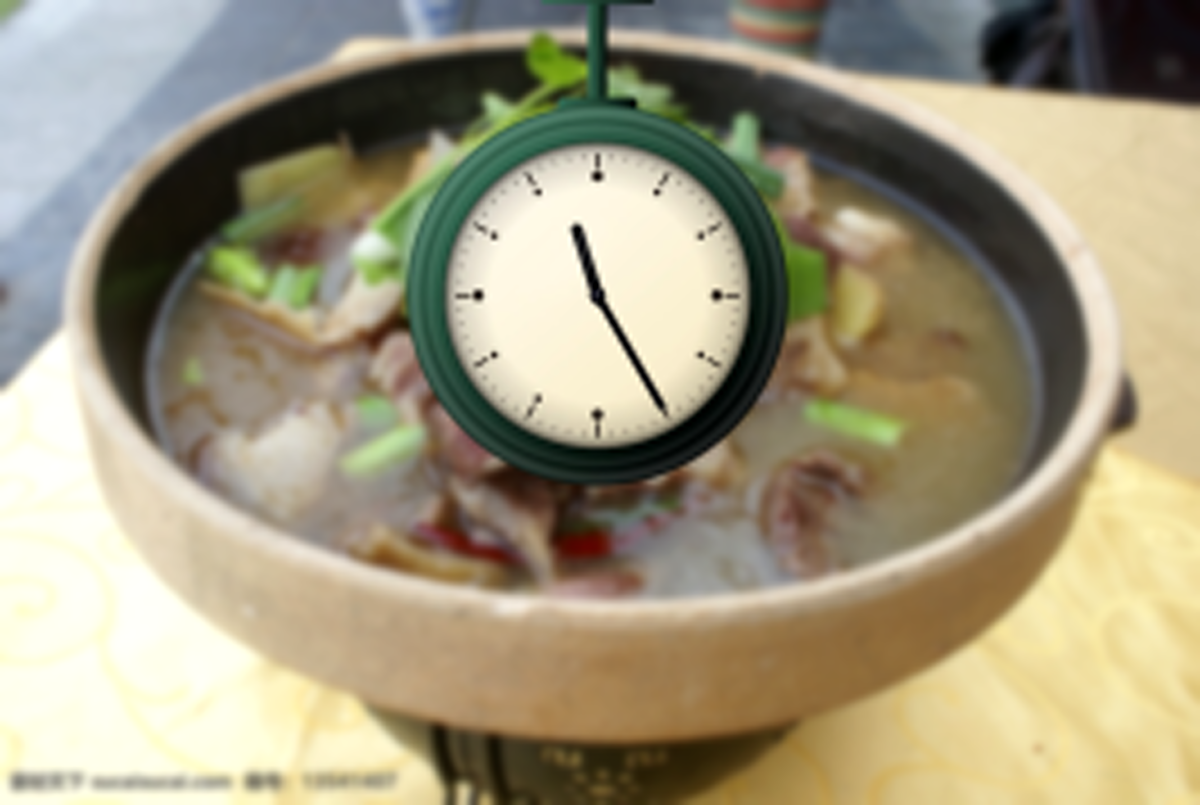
11:25
